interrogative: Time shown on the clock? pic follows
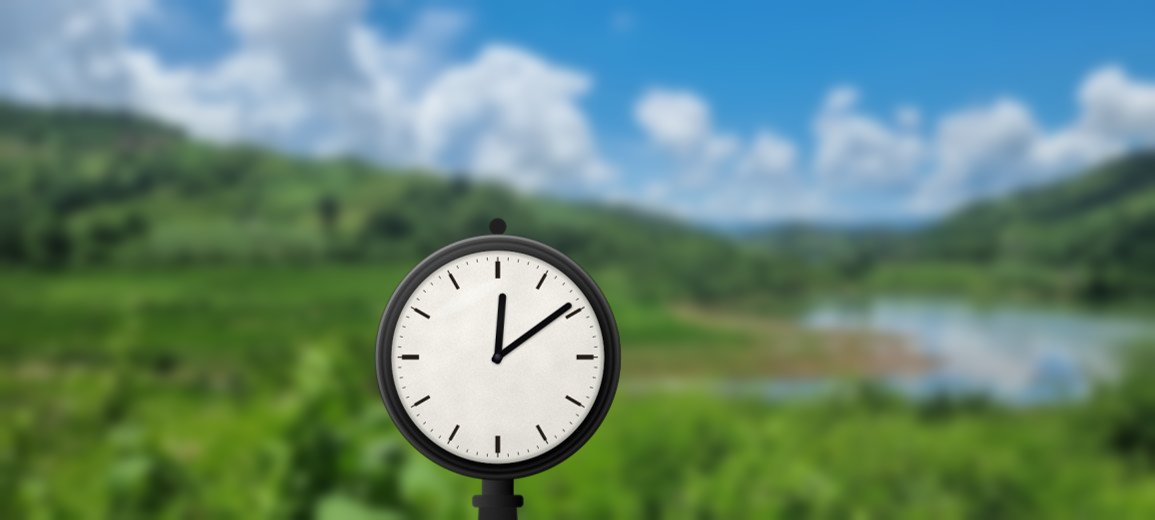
12:09
